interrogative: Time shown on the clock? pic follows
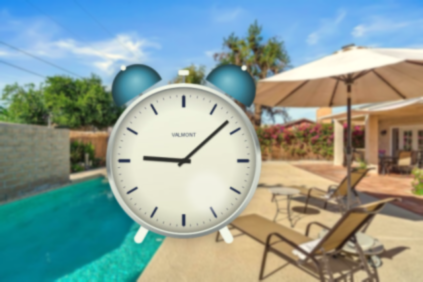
9:08
